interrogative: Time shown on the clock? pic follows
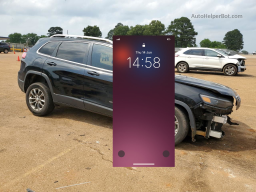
14:58
